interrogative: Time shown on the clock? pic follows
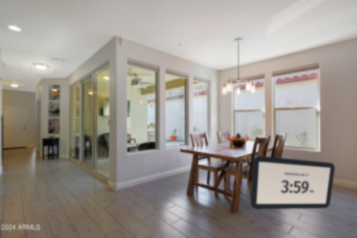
3:59
